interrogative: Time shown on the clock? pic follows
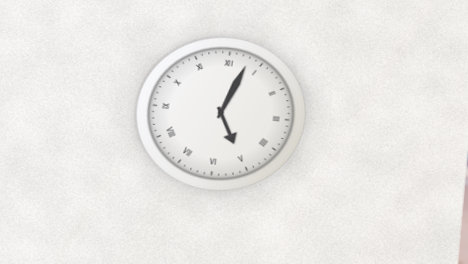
5:03
